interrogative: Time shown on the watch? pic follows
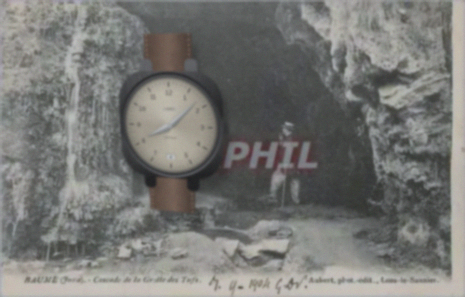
8:08
